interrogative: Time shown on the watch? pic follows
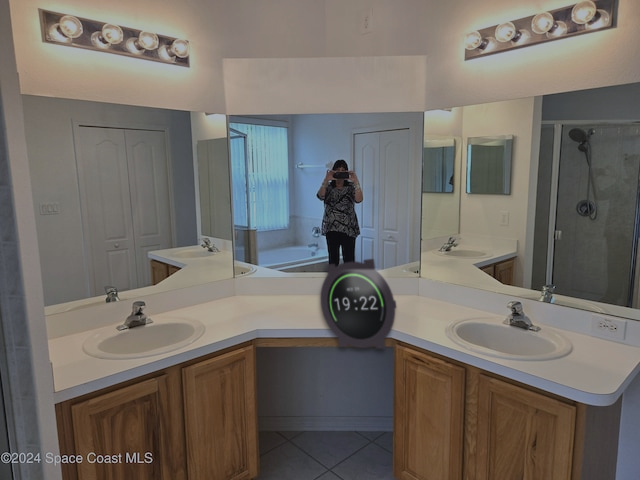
19:22
